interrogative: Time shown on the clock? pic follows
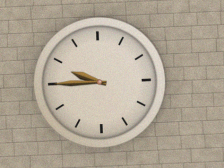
9:45
